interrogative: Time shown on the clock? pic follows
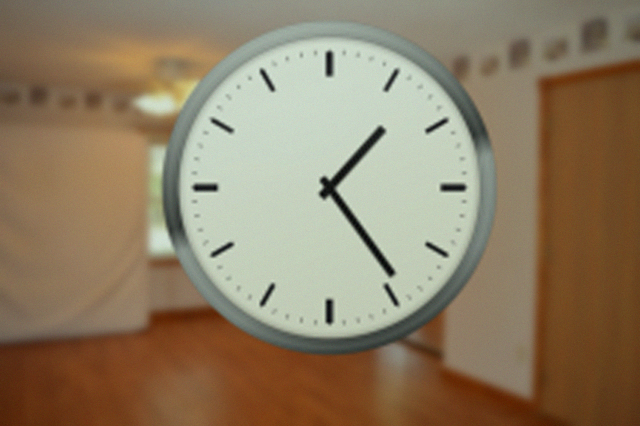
1:24
